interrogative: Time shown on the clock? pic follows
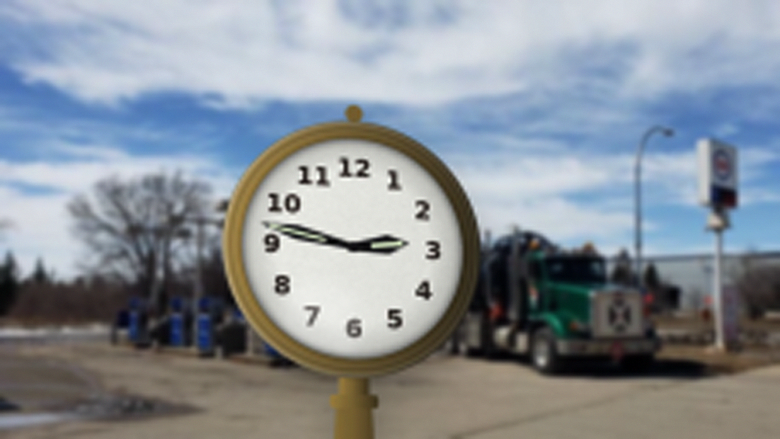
2:47
